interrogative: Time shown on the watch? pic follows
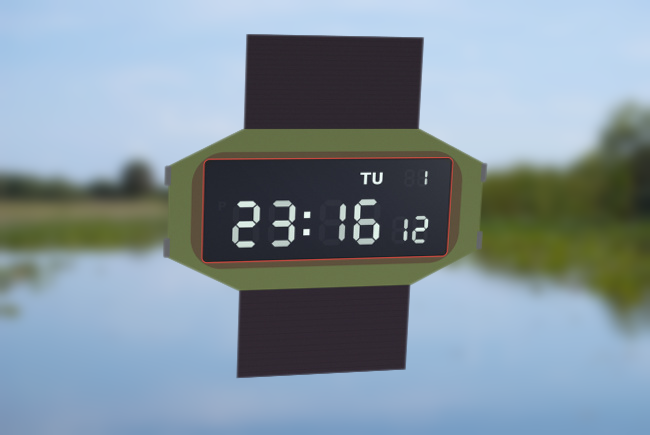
23:16:12
